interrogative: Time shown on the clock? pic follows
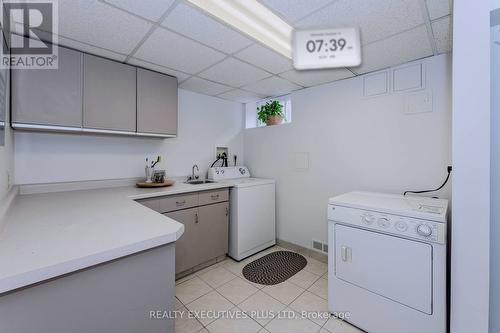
7:39
